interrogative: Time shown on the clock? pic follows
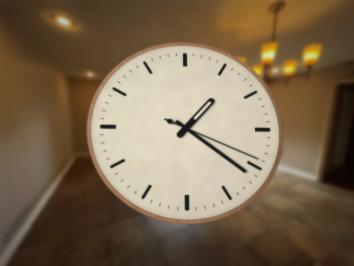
1:21:19
